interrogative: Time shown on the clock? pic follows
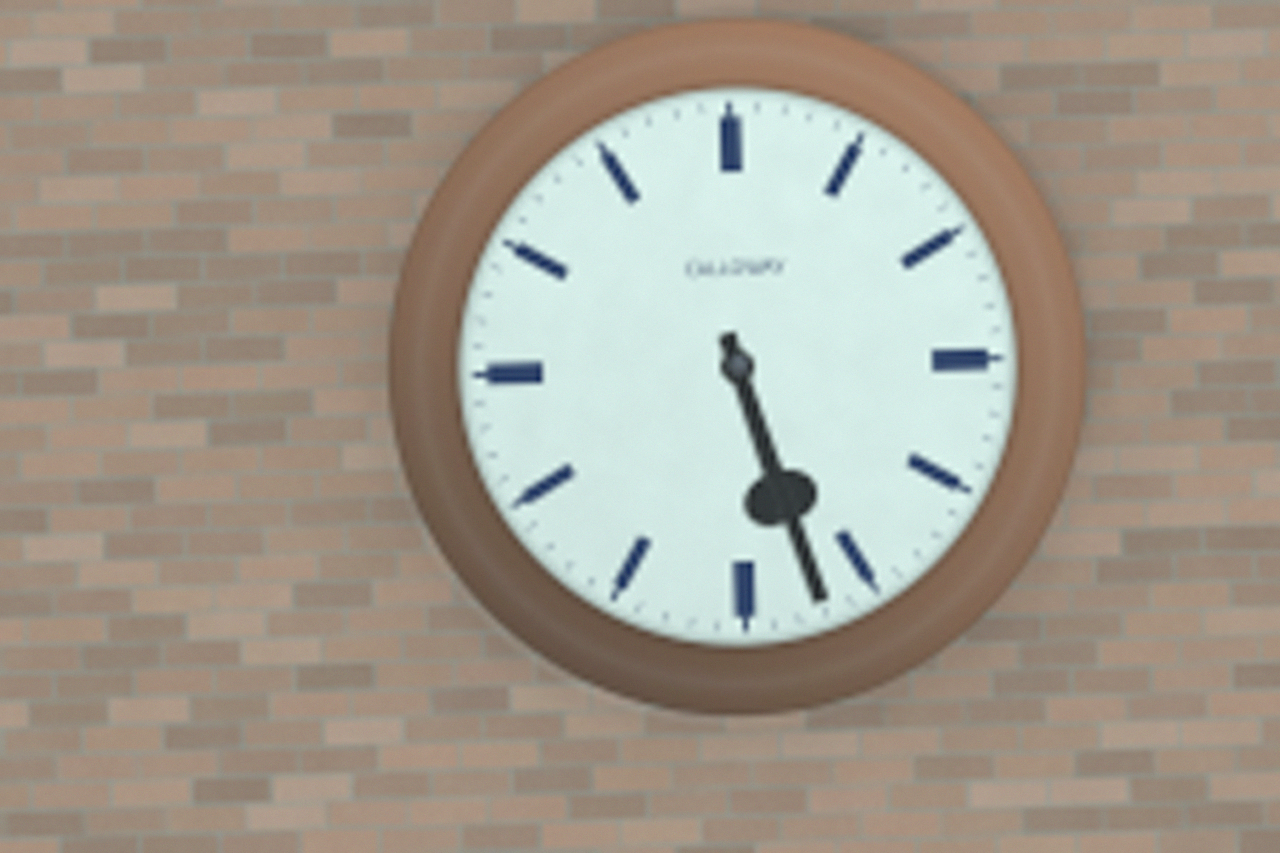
5:27
